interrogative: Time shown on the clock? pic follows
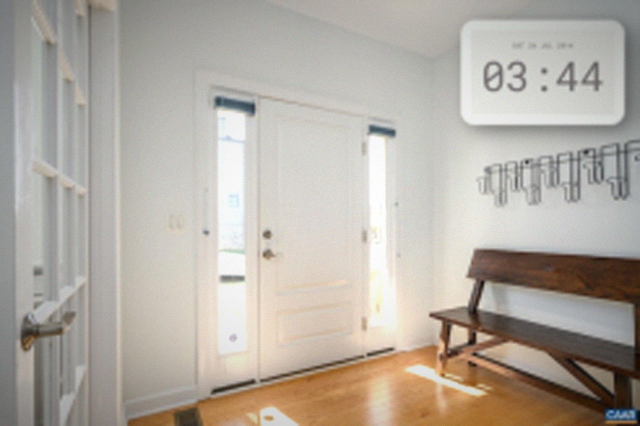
3:44
